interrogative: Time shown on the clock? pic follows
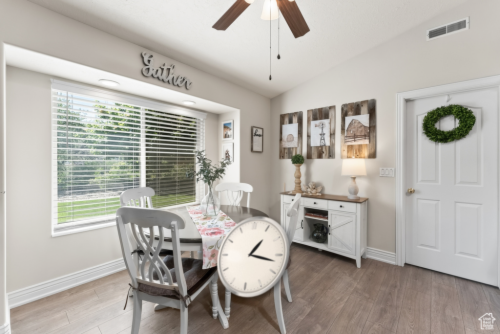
1:17
